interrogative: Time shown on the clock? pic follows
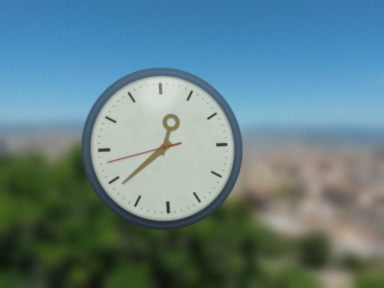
12:38:43
